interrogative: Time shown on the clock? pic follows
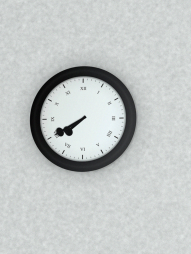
7:40
